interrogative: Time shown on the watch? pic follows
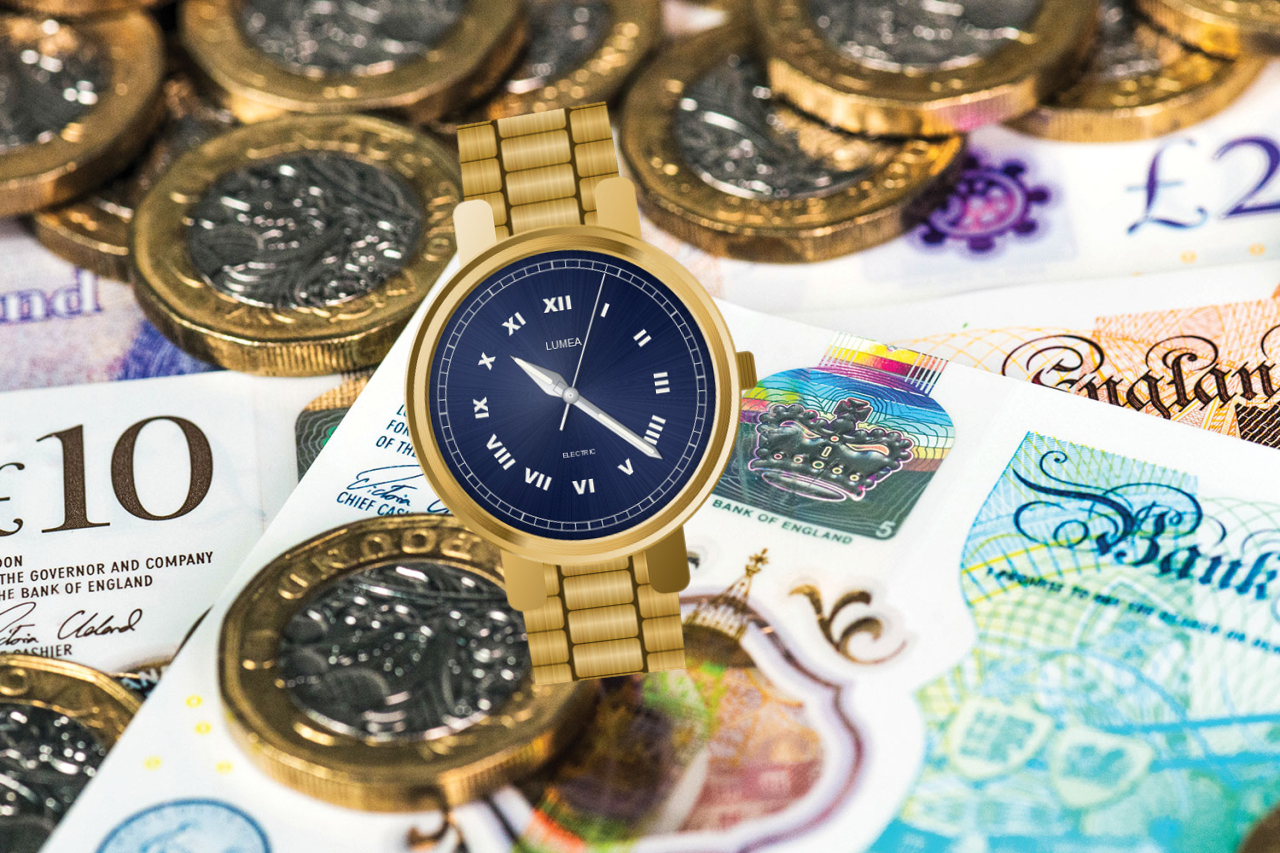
10:22:04
